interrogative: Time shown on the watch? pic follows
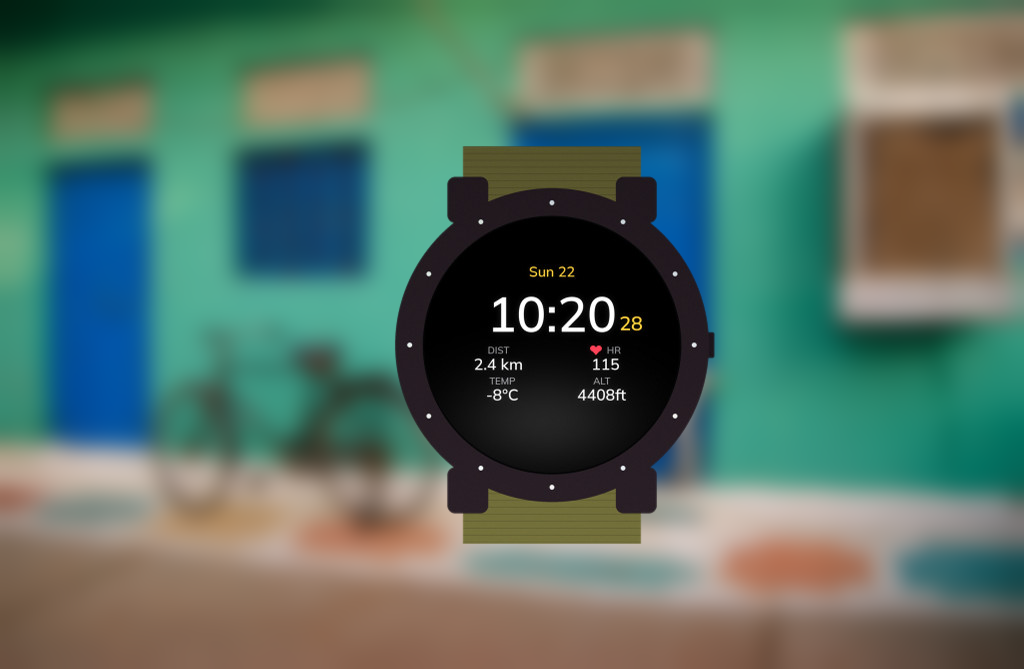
10:20:28
